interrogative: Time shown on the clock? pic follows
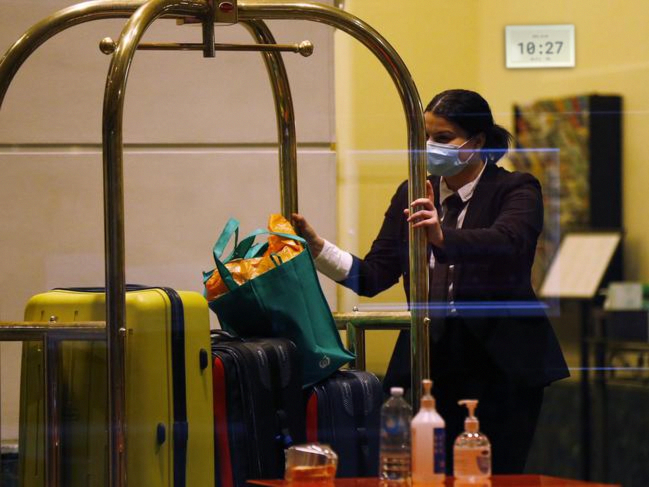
10:27
